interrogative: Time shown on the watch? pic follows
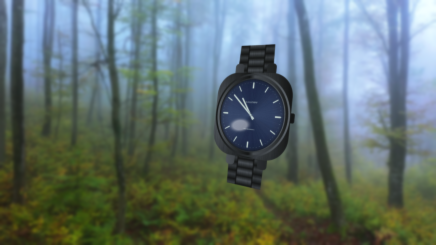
10:52
